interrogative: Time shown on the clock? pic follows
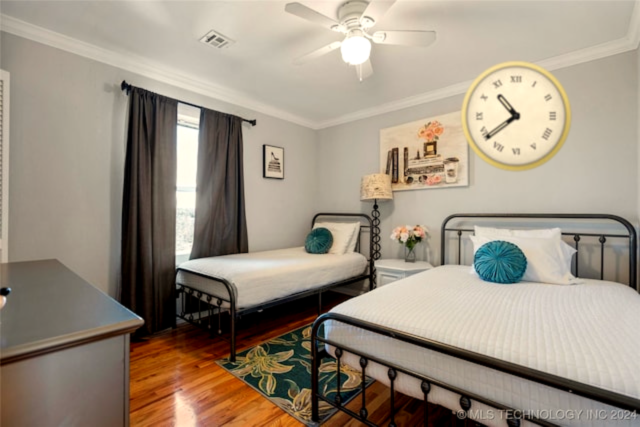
10:39
